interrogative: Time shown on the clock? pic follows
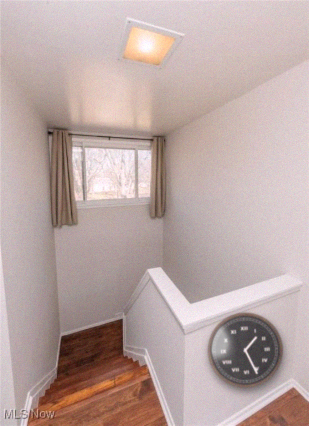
1:26
